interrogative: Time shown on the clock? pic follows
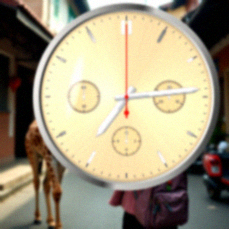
7:14
